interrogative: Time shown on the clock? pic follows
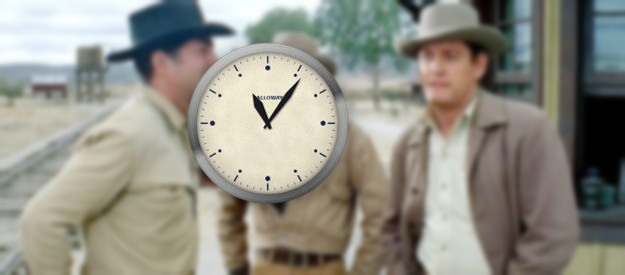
11:06
